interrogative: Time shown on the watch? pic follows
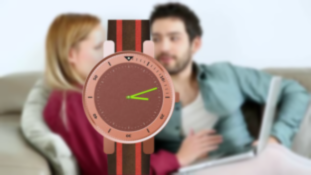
3:12
